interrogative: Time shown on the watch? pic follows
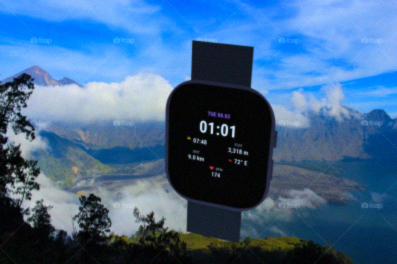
1:01
